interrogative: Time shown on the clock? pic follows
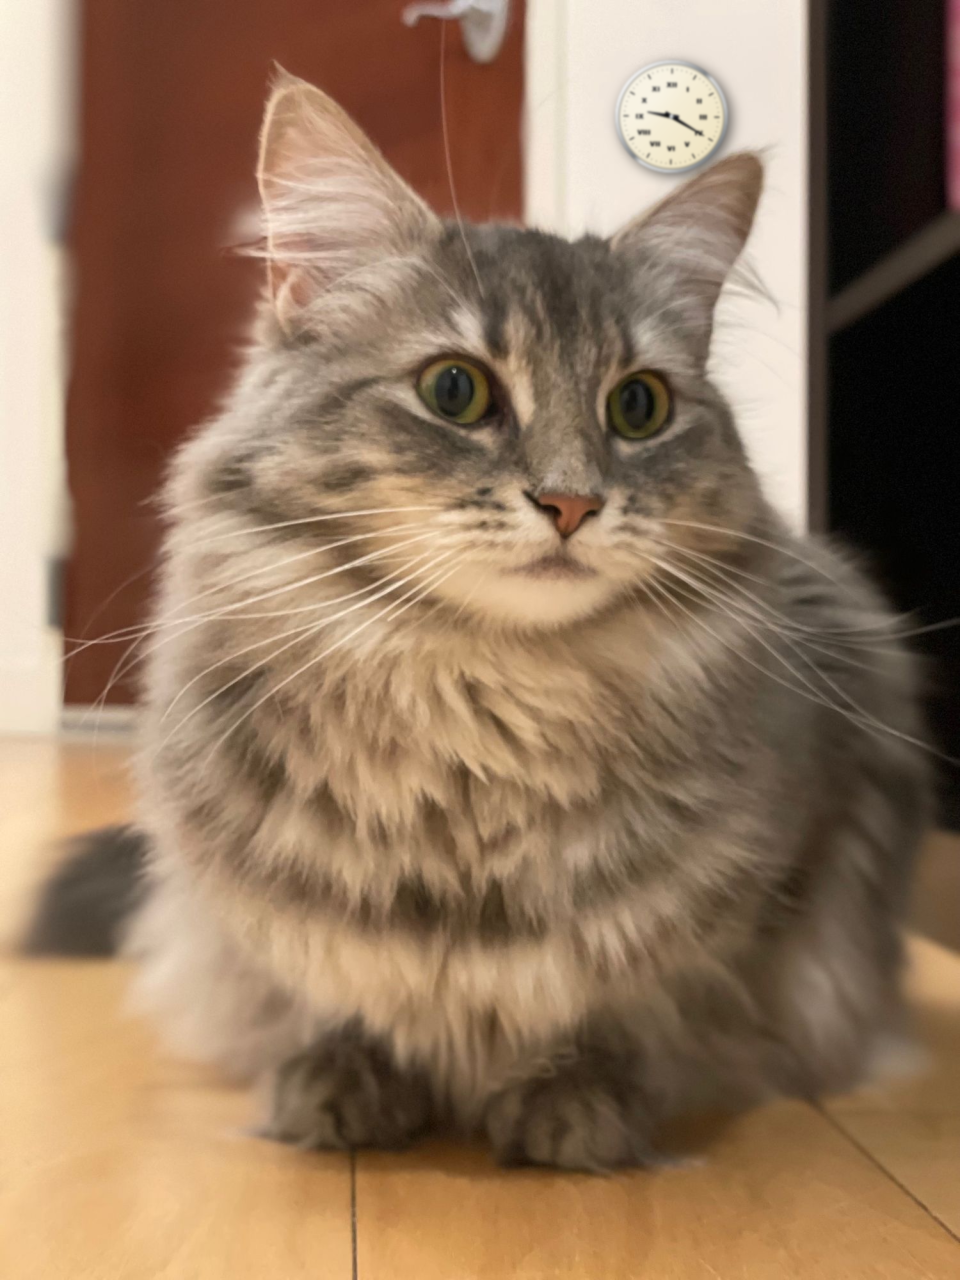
9:20
